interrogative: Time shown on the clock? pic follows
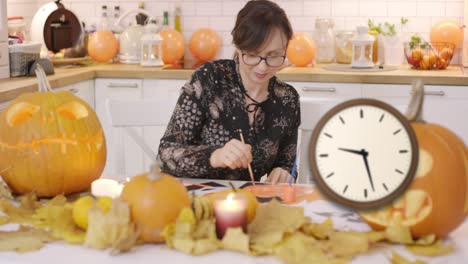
9:28
